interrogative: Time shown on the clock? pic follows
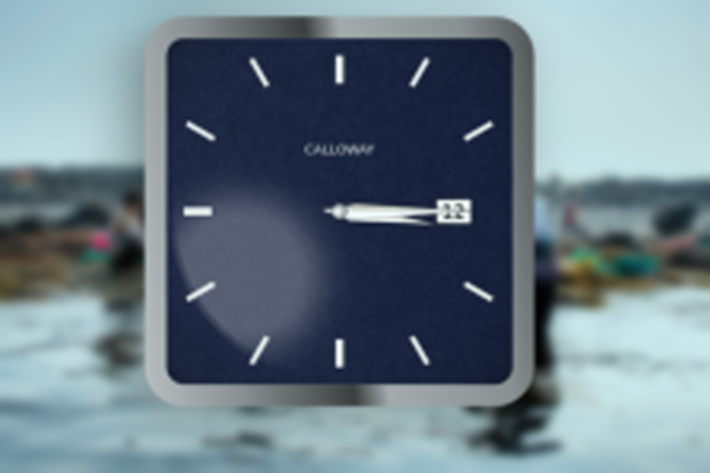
3:15
